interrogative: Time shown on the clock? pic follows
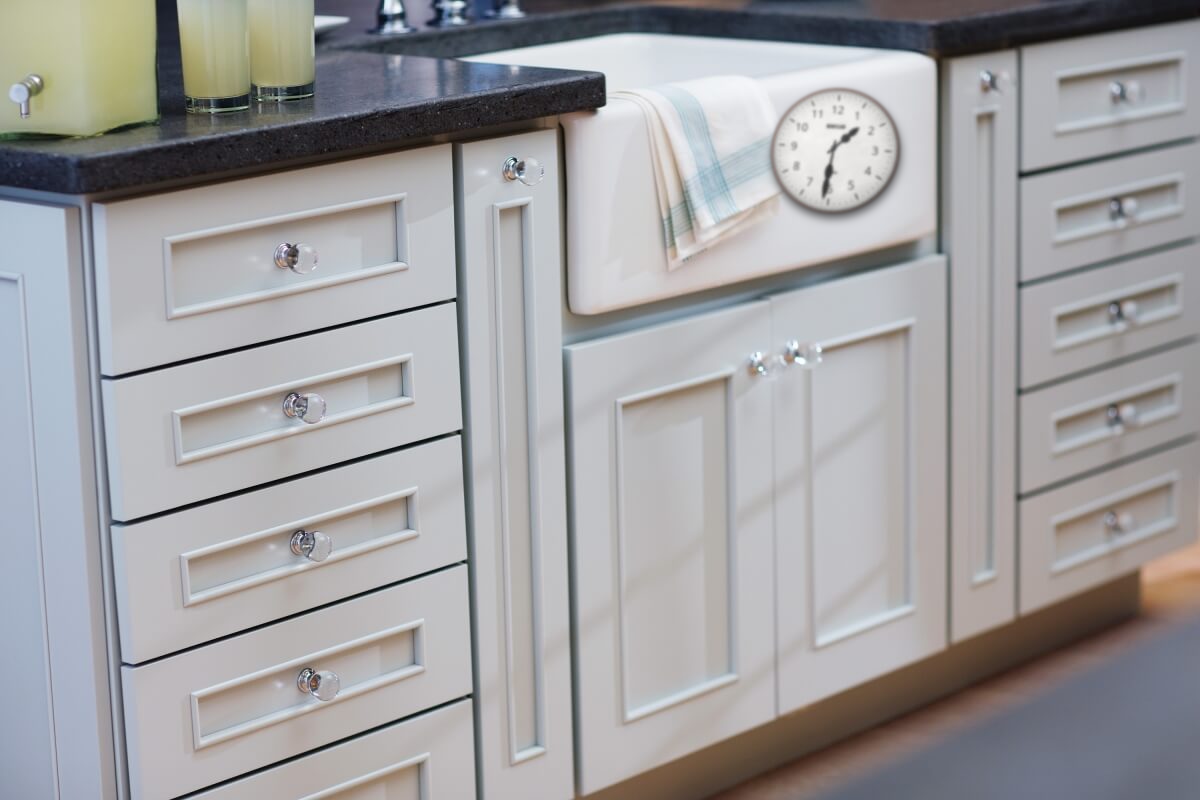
1:31
